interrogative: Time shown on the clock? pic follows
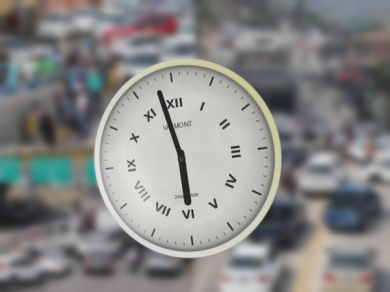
5:58
